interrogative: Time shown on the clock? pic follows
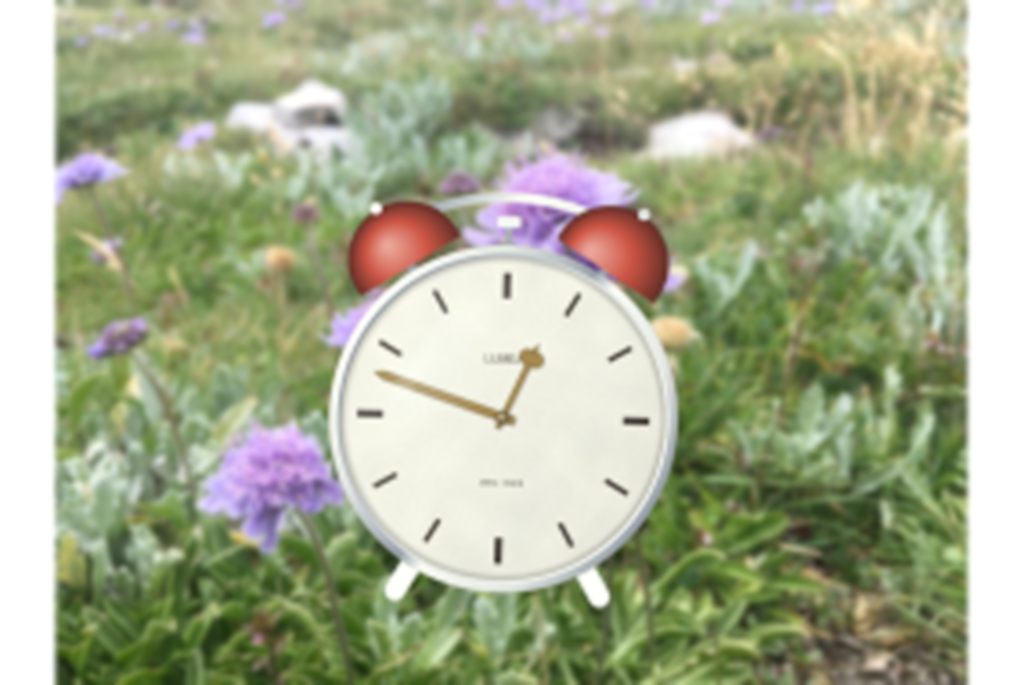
12:48
